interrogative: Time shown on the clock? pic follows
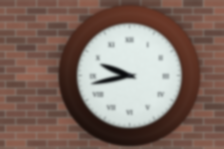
9:43
